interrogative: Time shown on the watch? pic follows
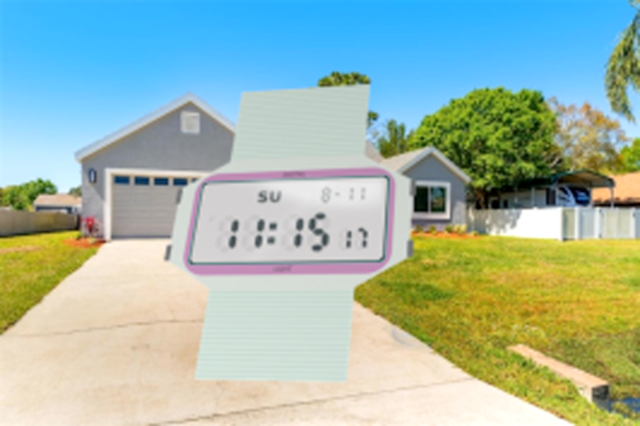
11:15:17
